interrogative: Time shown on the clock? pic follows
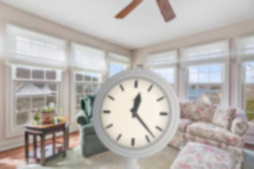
12:23
